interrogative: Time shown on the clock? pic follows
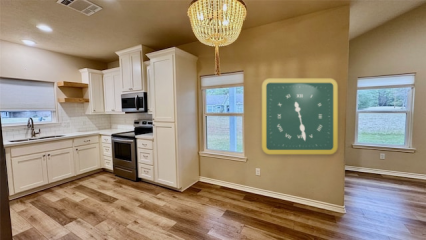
11:28
